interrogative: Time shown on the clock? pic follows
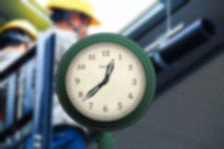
12:38
